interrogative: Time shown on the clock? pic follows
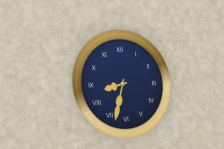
8:33
